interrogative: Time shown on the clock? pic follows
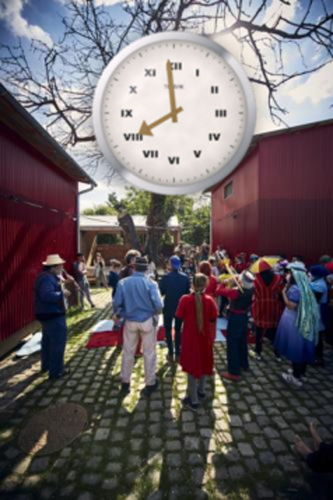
7:59
